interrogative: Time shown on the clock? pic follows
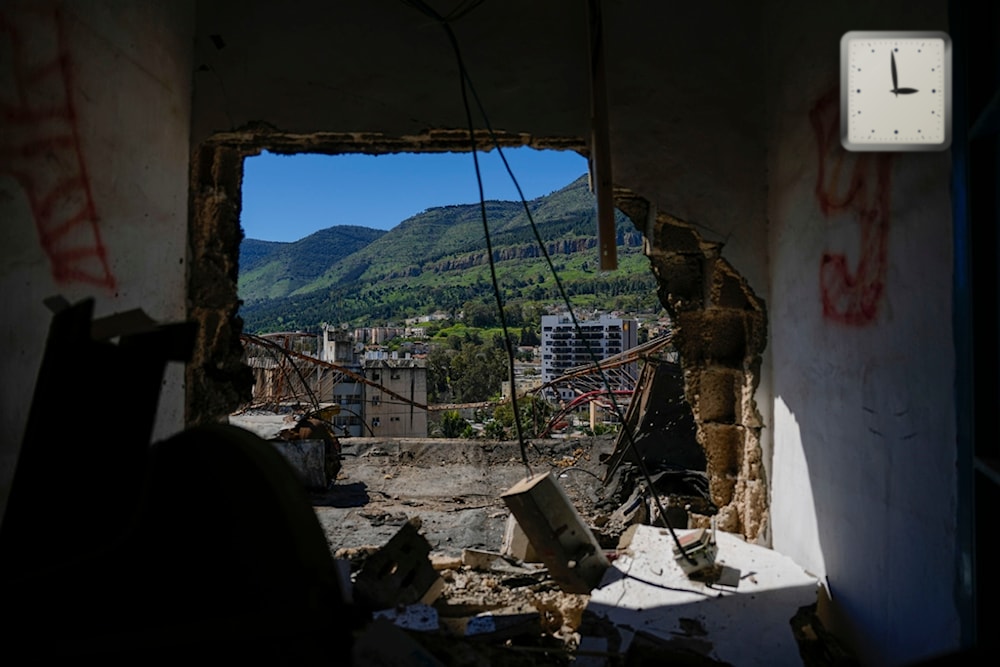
2:59
